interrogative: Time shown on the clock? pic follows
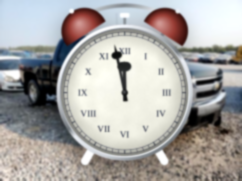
11:58
